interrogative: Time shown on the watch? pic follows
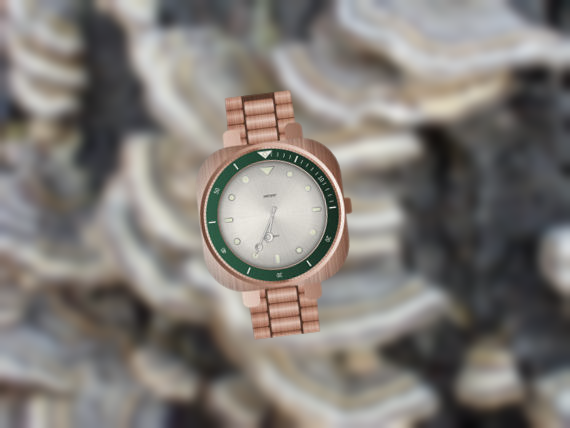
6:35
